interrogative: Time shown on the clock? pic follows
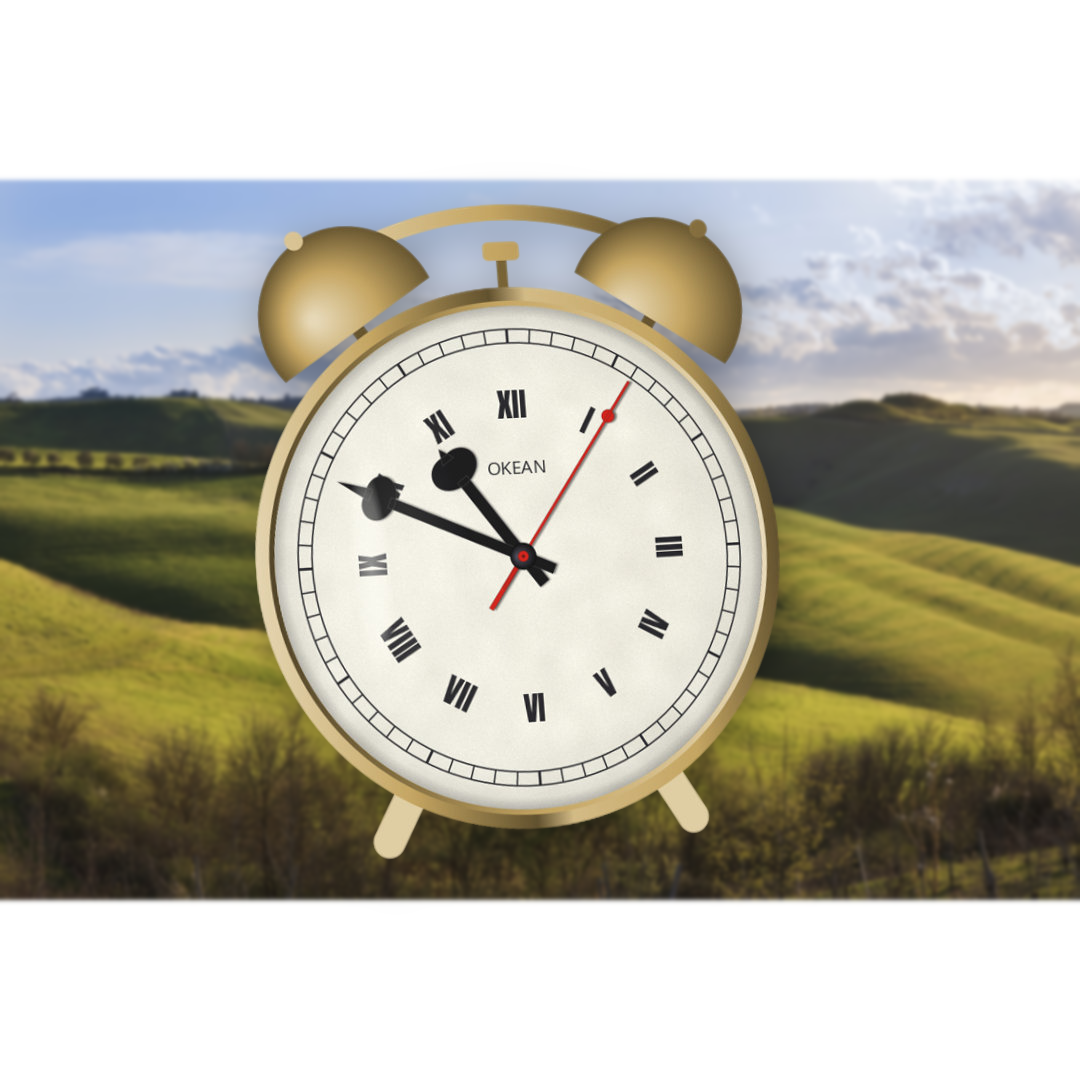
10:49:06
